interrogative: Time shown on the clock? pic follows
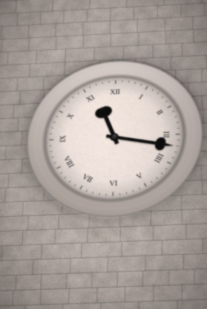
11:17
